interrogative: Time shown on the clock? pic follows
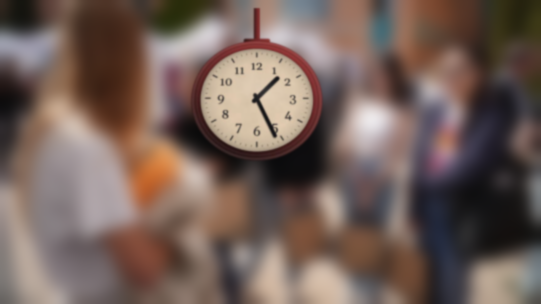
1:26
